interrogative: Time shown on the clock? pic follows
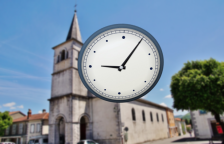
9:05
